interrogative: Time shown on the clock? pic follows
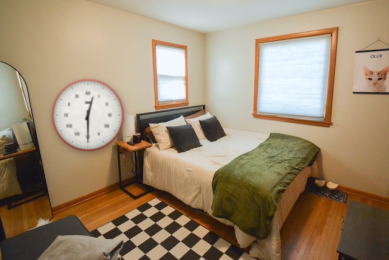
12:30
